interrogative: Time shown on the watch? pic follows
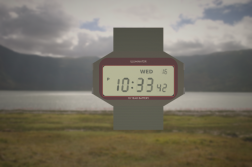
10:33:42
